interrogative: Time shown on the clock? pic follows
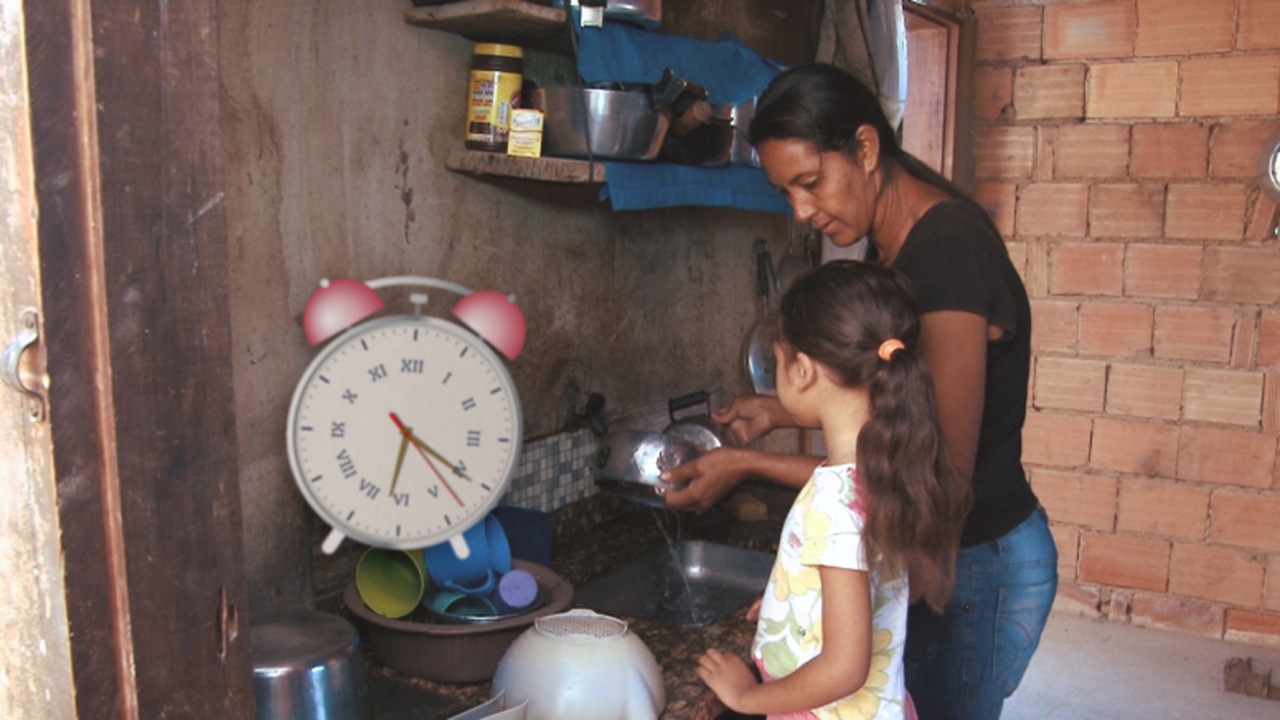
6:20:23
